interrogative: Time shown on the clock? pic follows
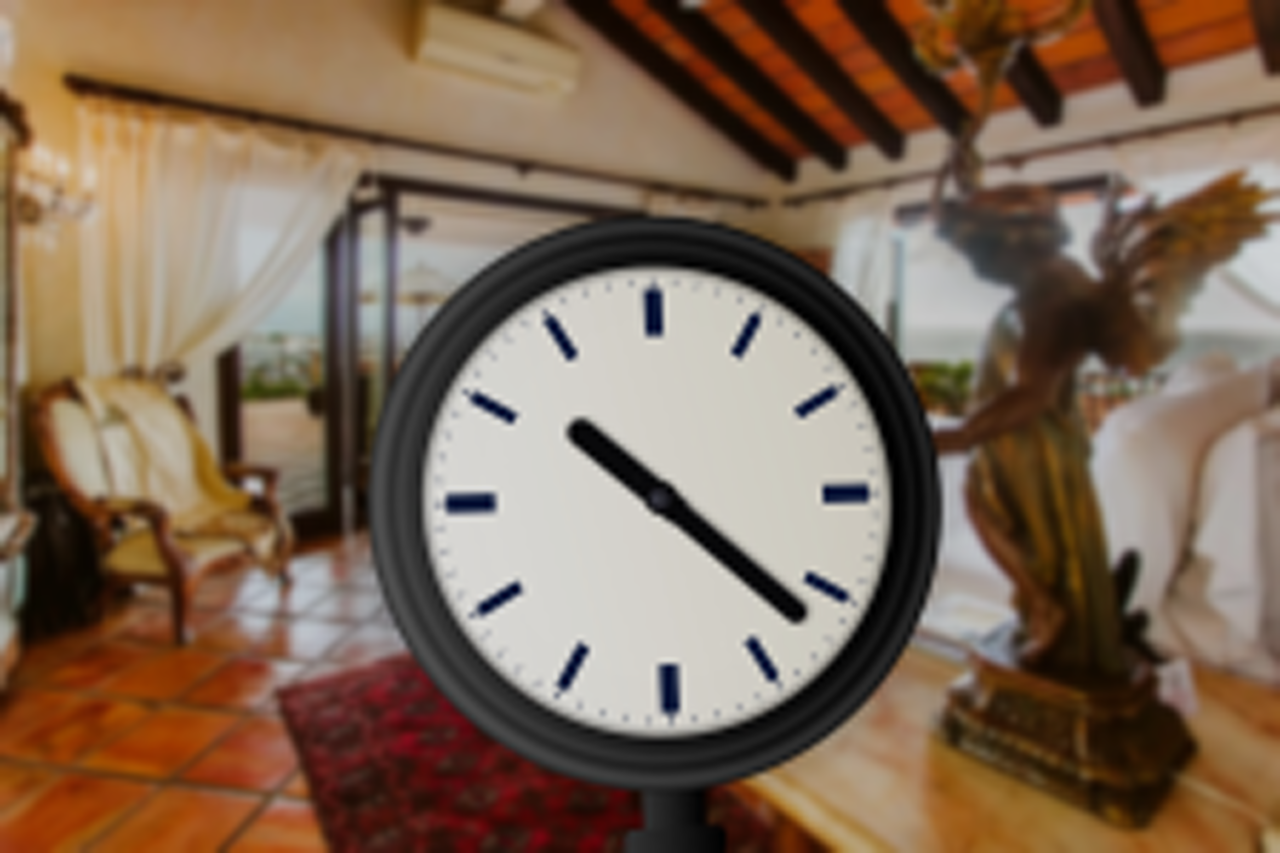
10:22
